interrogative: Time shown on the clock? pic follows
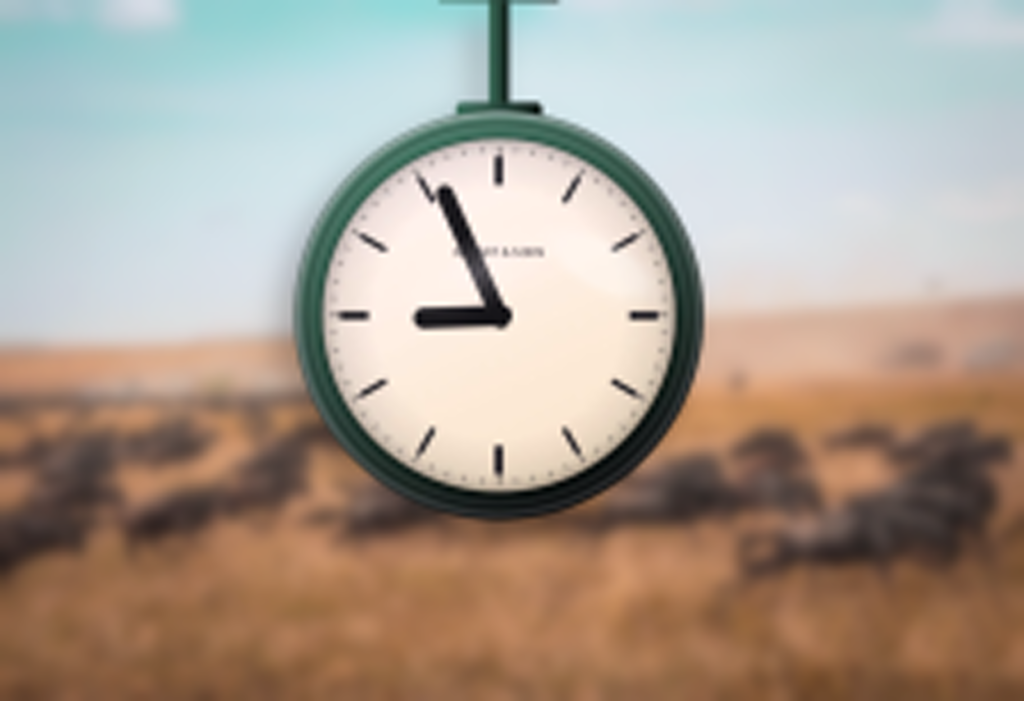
8:56
